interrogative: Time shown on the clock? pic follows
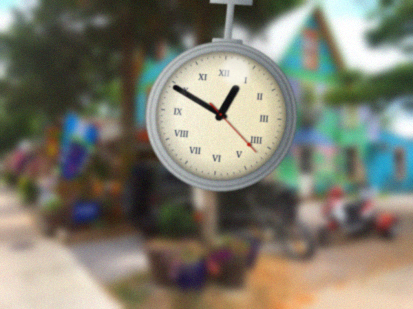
12:49:22
